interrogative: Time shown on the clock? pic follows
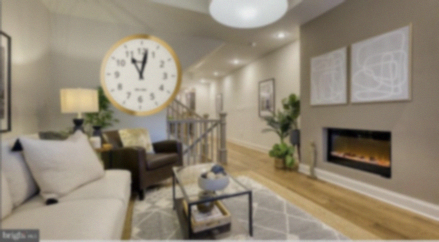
11:02
